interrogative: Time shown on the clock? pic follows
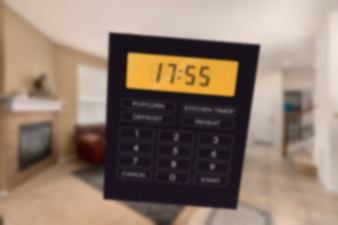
17:55
